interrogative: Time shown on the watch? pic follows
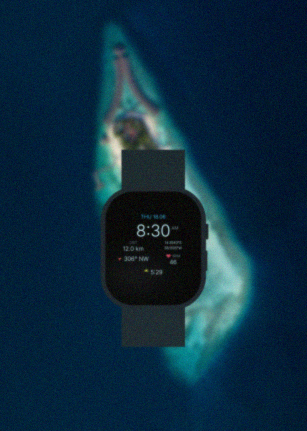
8:30
